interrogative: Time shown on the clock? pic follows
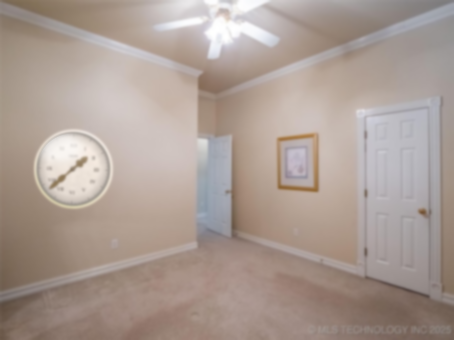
1:38
